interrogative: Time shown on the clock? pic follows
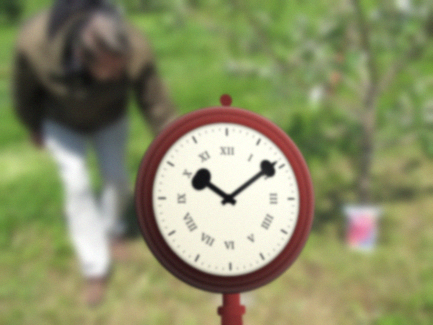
10:09
